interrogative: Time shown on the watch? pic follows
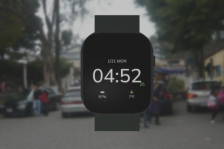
4:52
